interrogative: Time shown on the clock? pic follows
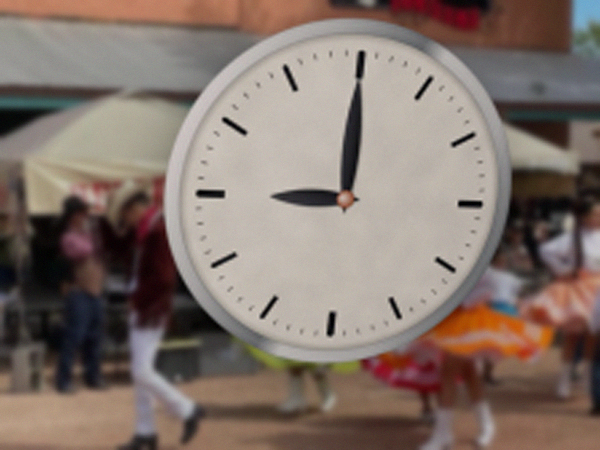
9:00
